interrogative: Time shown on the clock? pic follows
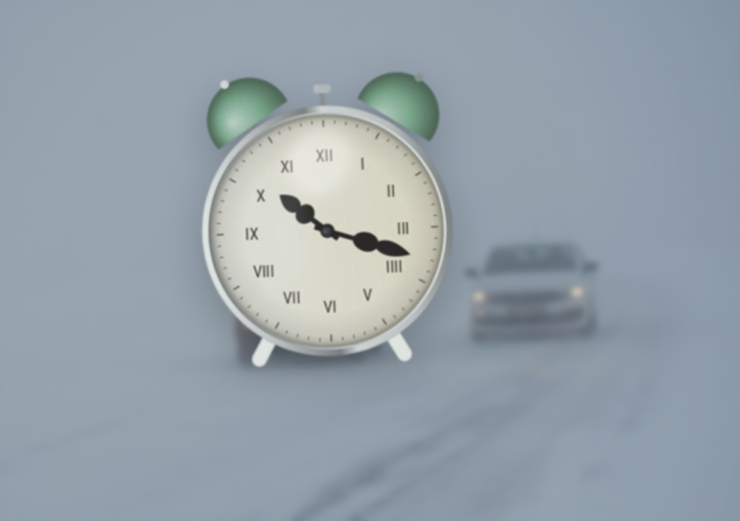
10:18
